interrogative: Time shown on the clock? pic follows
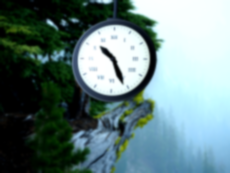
10:26
